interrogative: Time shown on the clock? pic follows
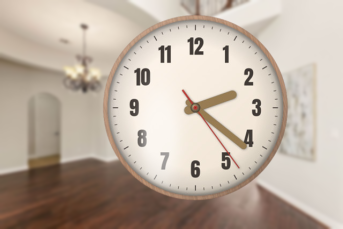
2:21:24
